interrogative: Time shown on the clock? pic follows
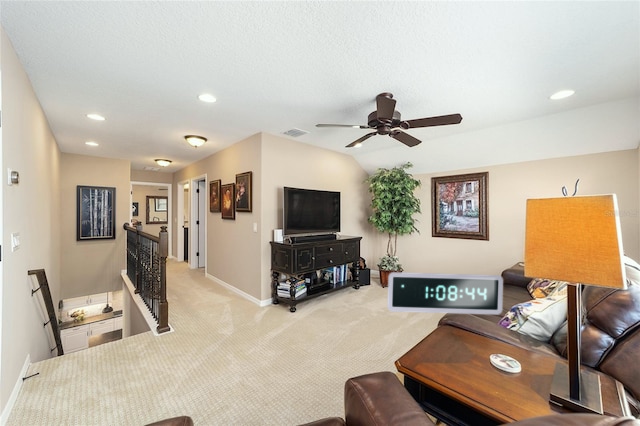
1:08:44
